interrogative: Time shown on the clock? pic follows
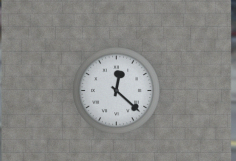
12:22
